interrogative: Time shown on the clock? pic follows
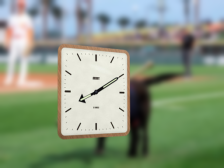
8:10
